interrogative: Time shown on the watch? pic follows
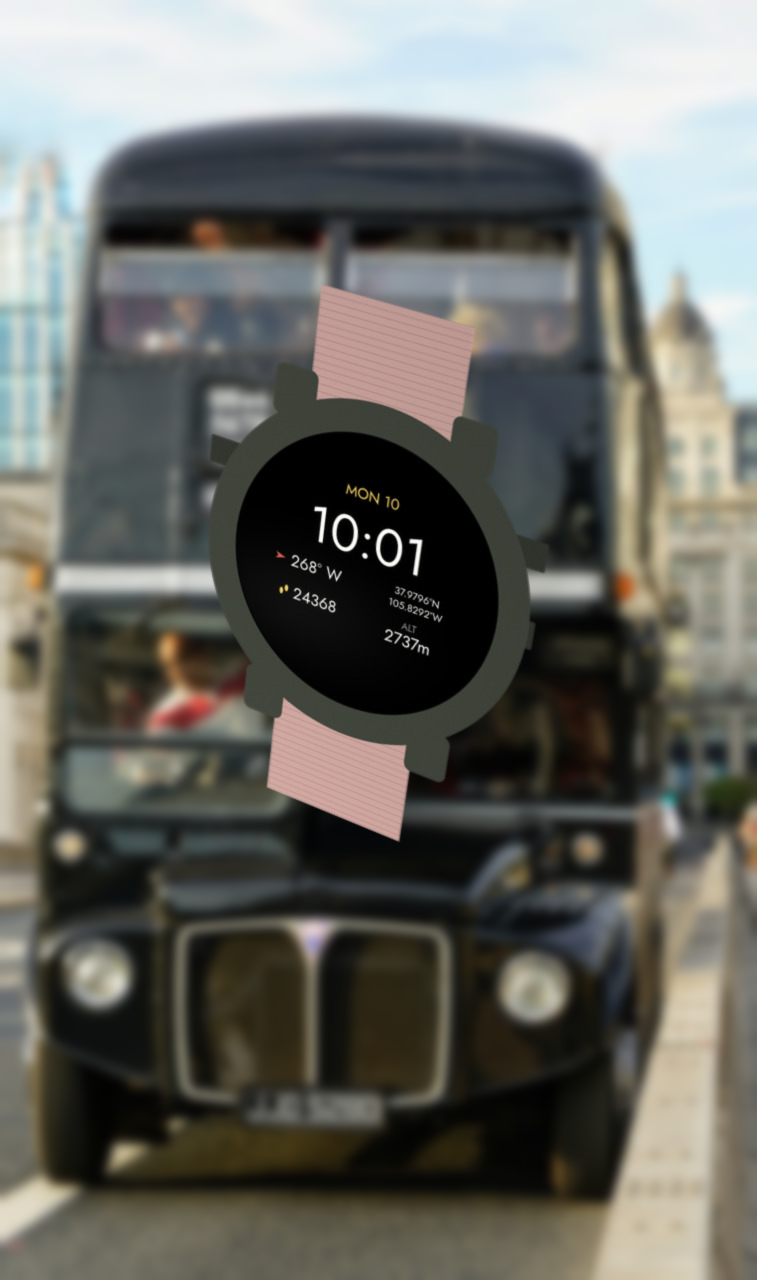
10:01
